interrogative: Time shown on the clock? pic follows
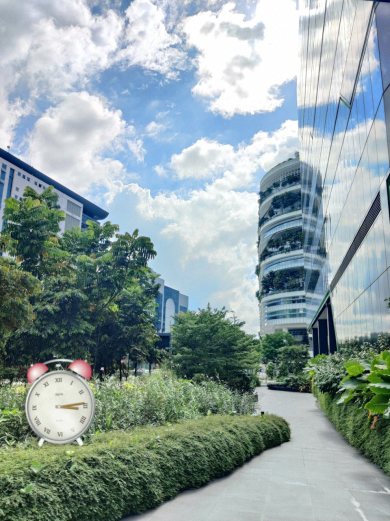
3:14
